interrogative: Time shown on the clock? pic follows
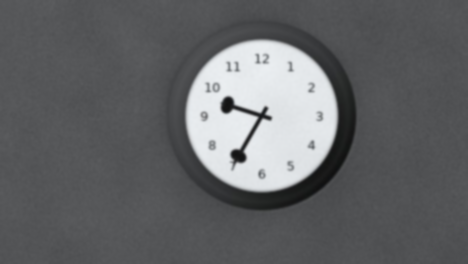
9:35
